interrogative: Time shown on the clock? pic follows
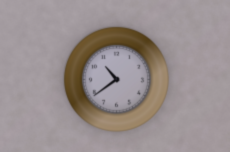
10:39
